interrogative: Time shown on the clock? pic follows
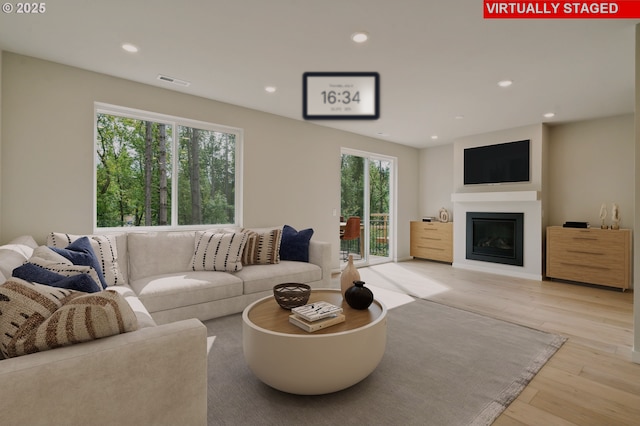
16:34
